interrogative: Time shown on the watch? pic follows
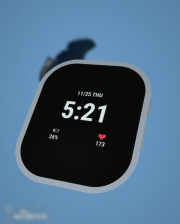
5:21
